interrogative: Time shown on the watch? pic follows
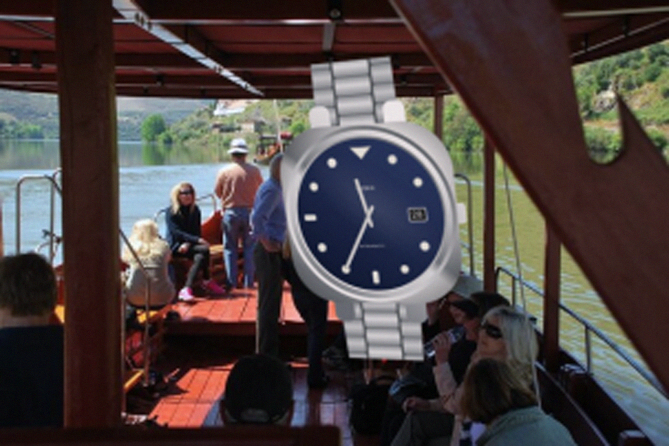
11:35
